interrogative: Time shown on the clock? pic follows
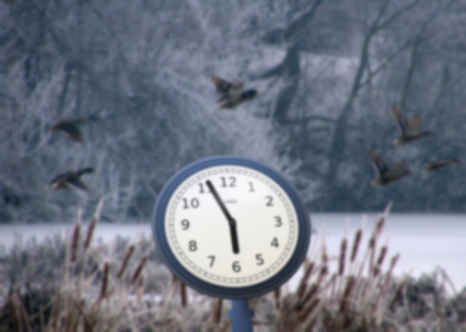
5:56
